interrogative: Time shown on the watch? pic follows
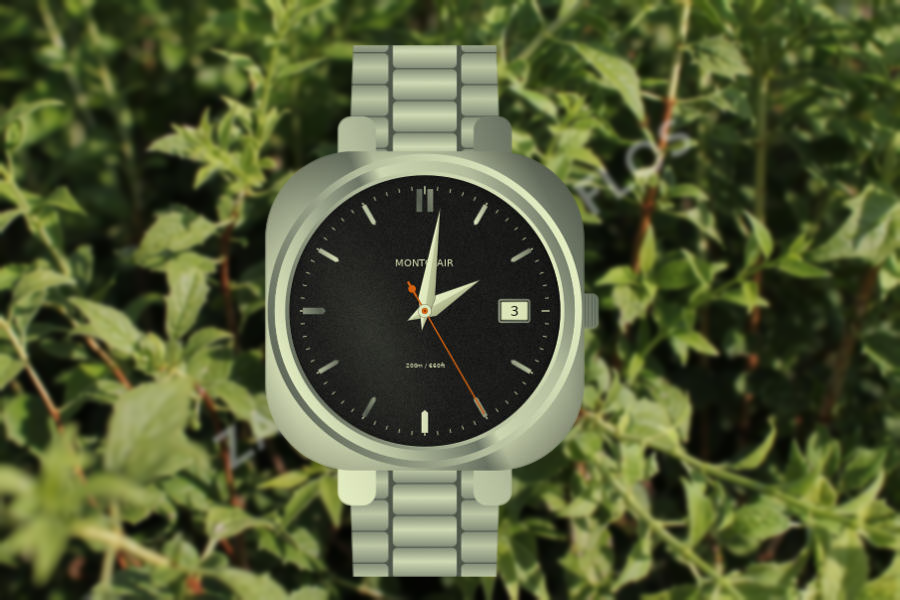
2:01:25
